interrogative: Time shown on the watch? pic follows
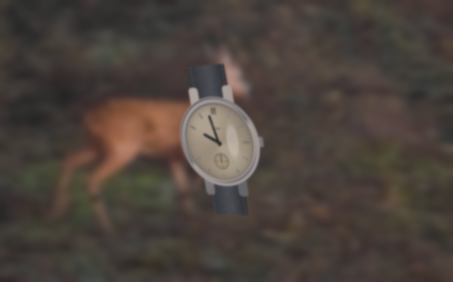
9:58
